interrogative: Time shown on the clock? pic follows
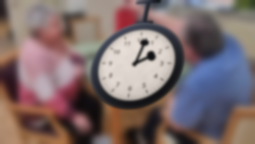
2:02
